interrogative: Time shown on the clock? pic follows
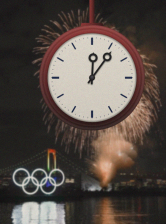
12:06
